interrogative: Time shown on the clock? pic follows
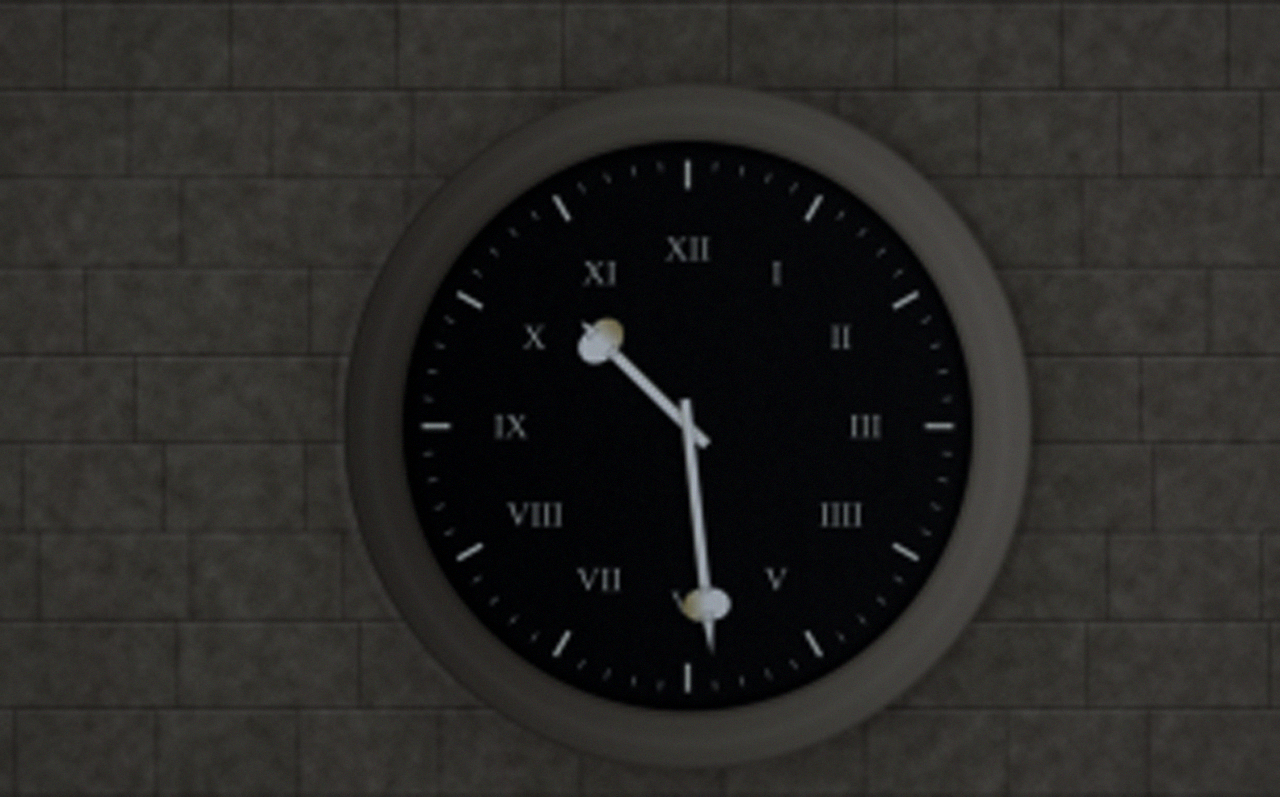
10:29
